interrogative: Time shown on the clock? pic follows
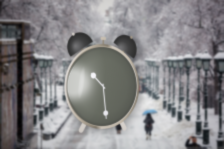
10:29
